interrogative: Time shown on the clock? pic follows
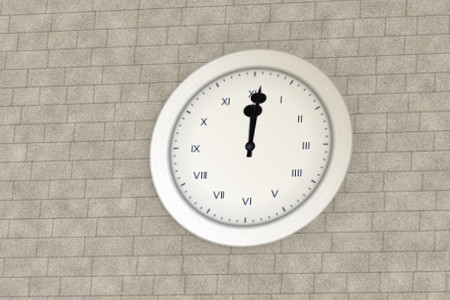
12:01
